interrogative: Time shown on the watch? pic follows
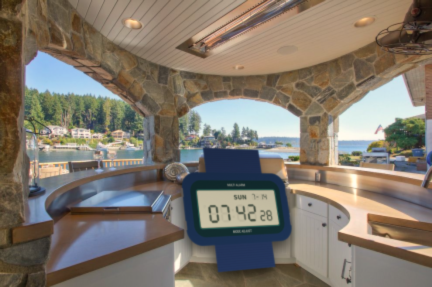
7:42:28
